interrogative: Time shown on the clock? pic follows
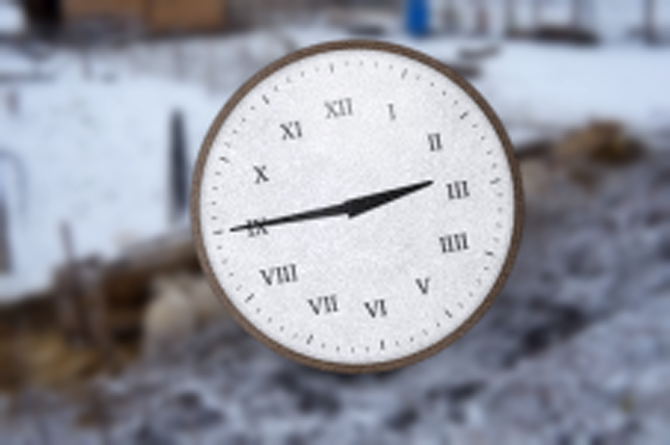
2:45
